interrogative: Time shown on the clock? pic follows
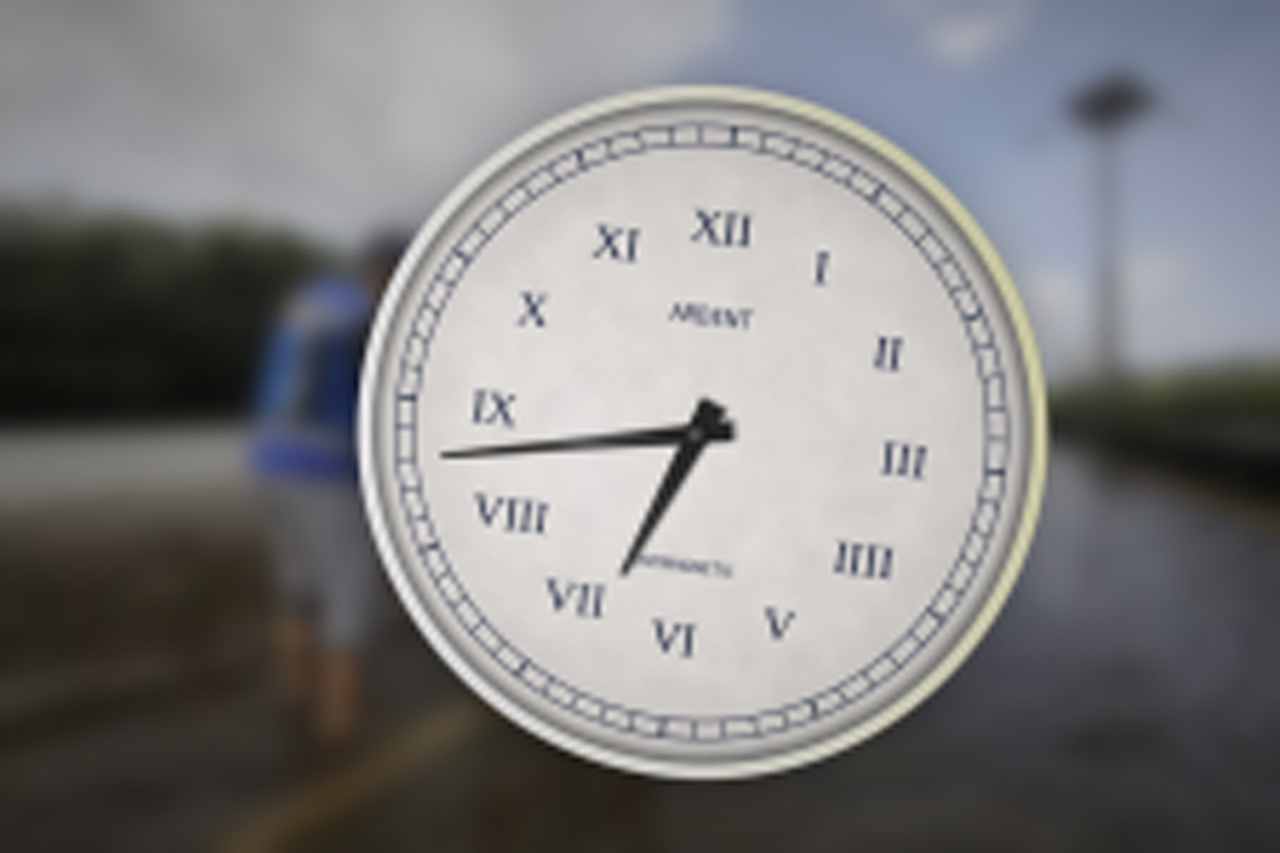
6:43
